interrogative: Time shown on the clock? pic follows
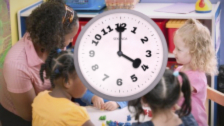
4:00
